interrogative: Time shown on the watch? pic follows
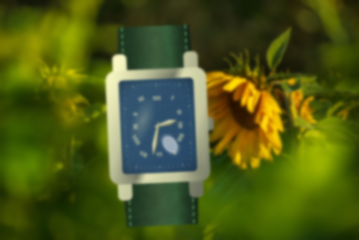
2:32
